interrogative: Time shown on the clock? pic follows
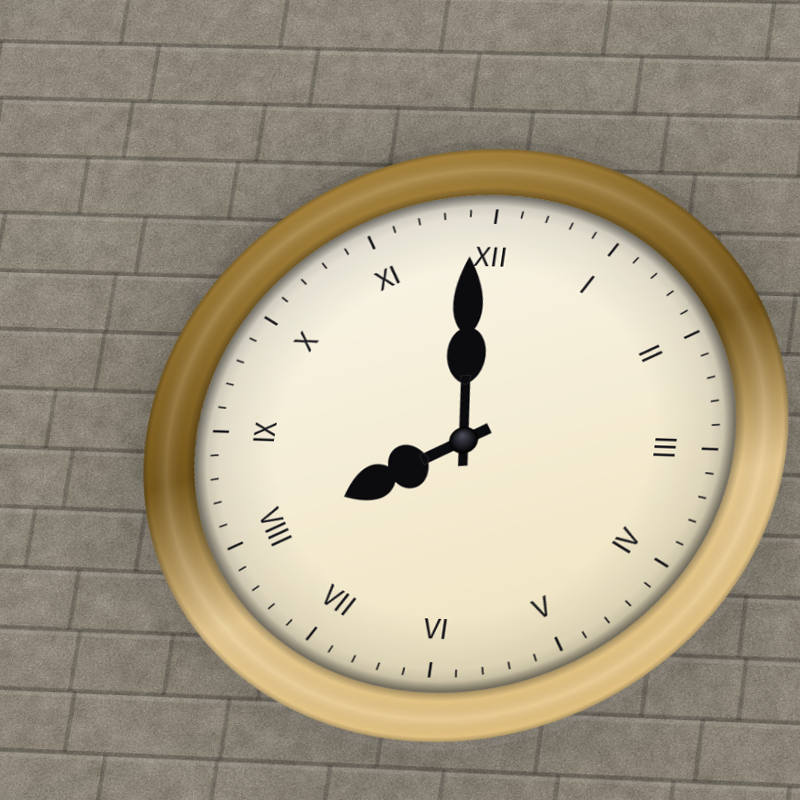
7:59
